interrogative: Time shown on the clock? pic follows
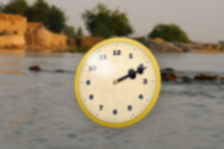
2:11
